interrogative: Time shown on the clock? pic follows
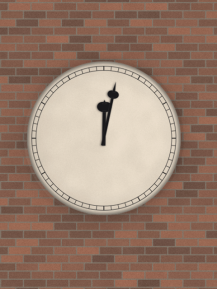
12:02
